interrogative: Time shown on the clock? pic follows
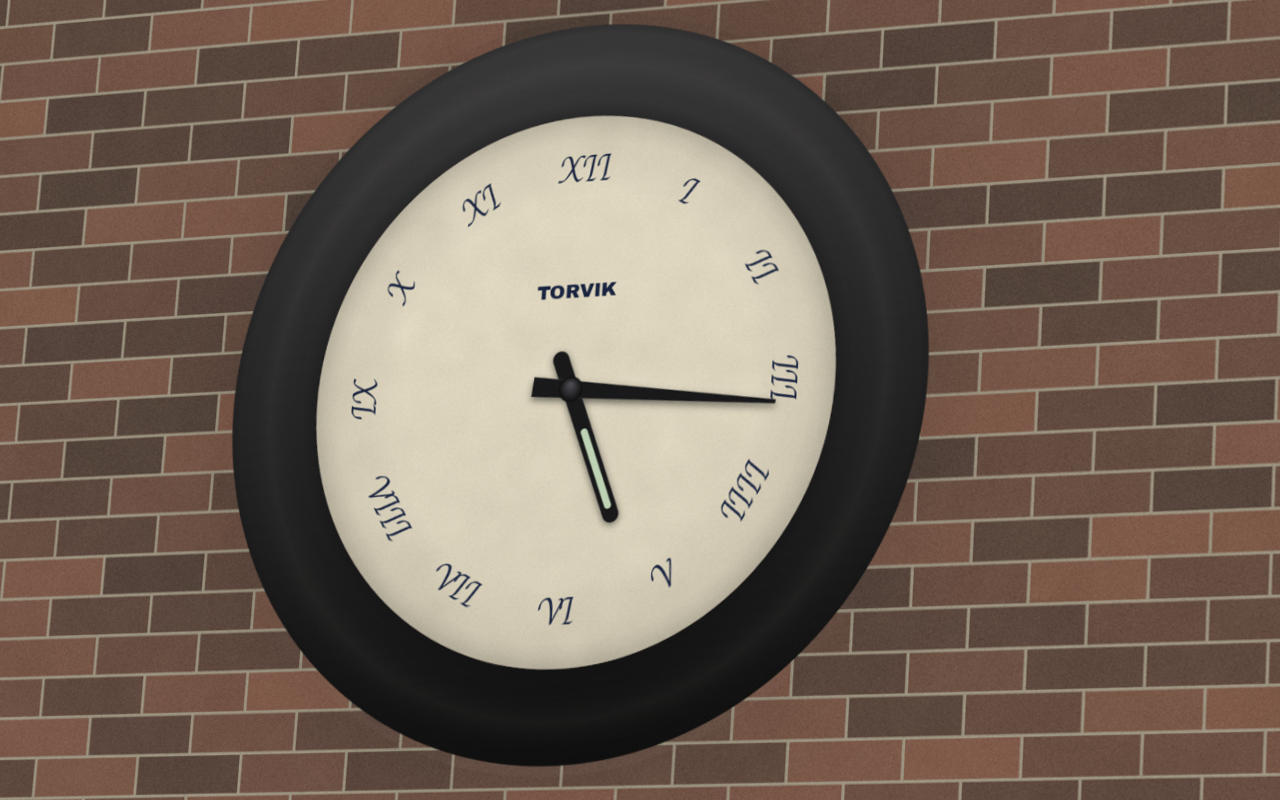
5:16
